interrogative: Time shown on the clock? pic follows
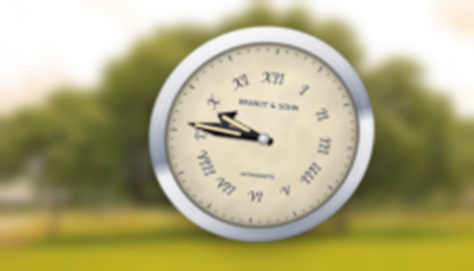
9:46
